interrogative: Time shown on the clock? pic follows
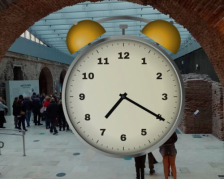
7:20
